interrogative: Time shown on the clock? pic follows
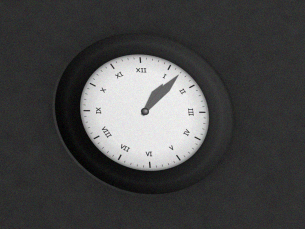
1:07
